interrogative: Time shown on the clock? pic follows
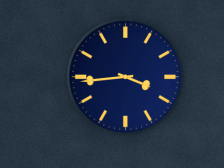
3:44
